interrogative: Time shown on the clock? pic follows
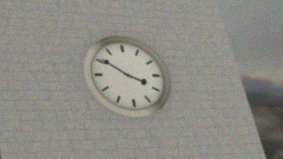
3:51
